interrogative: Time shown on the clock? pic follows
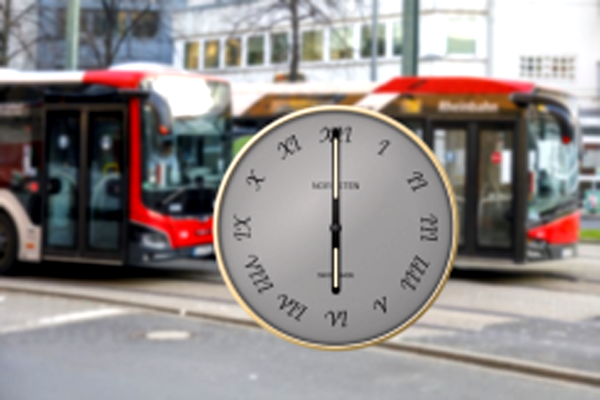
6:00
